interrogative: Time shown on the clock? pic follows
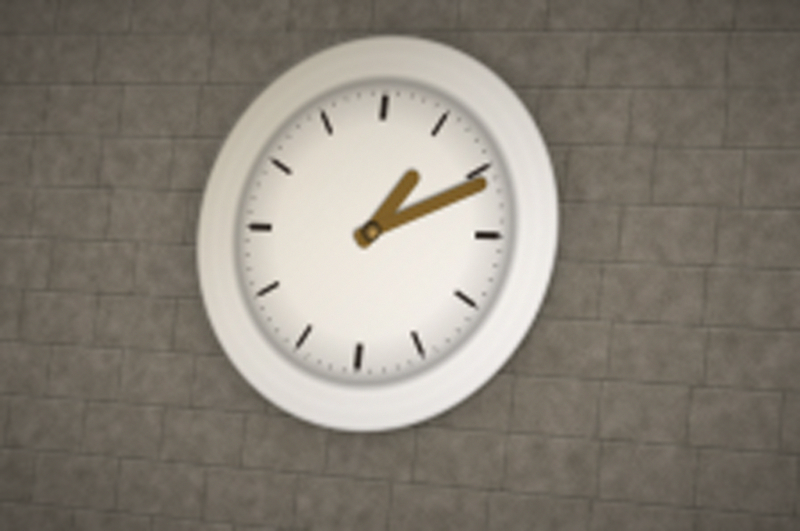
1:11
